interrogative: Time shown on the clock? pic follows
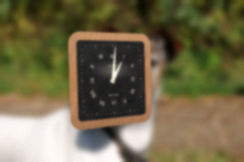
1:01
